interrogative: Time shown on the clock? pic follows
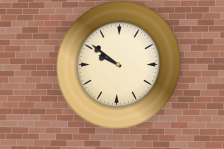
9:51
